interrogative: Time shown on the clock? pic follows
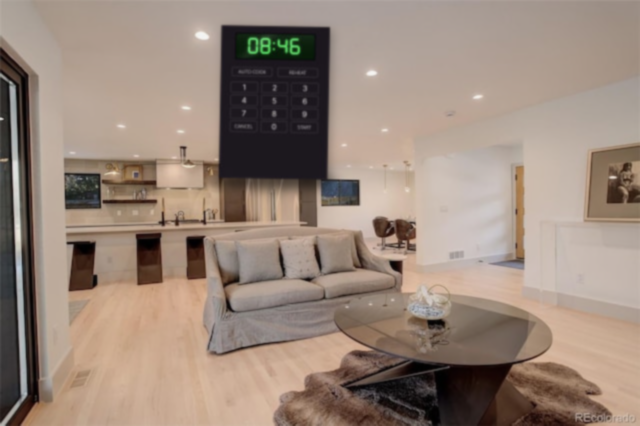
8:46
